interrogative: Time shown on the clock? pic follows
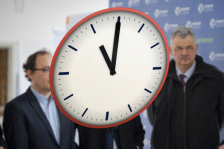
11:00
